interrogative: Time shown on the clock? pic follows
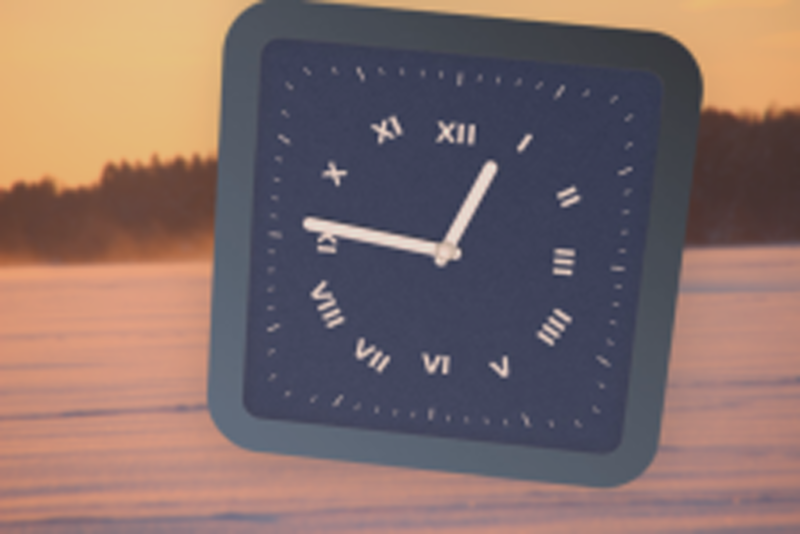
12:46
